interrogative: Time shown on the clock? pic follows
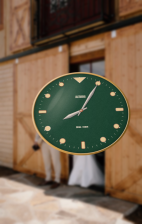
8:05
